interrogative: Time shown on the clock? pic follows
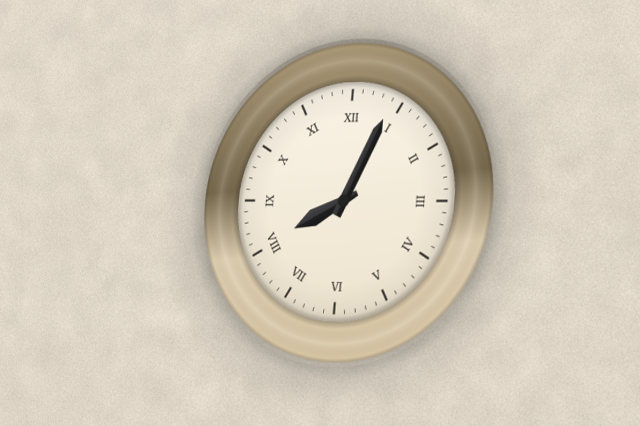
8:04
